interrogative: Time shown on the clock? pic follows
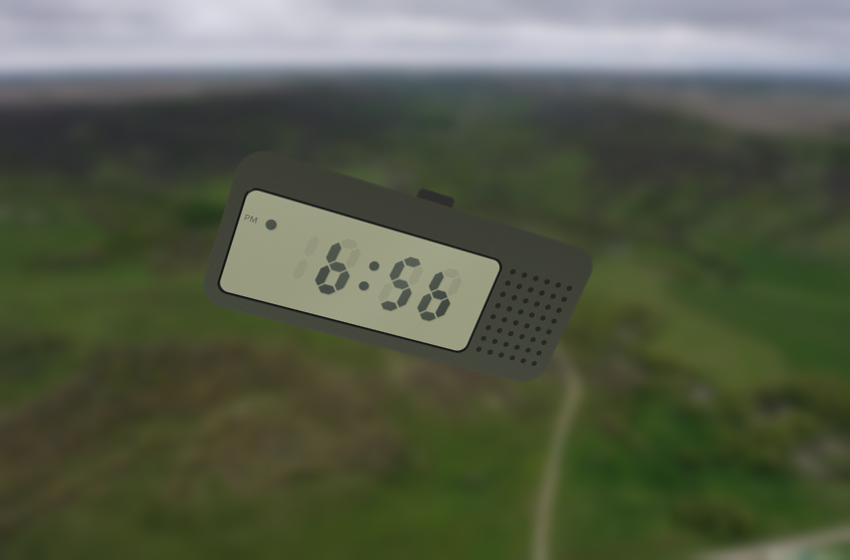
6:56
